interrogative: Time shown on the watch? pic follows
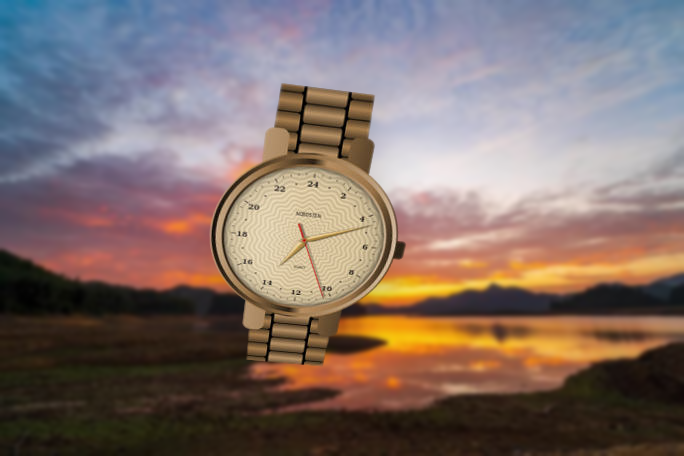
14:11:26
